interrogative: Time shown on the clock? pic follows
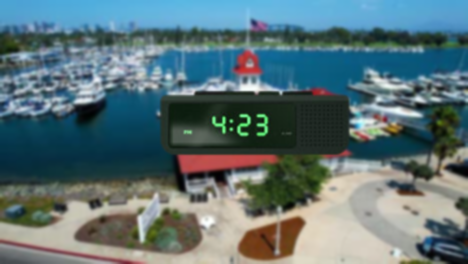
4:23
